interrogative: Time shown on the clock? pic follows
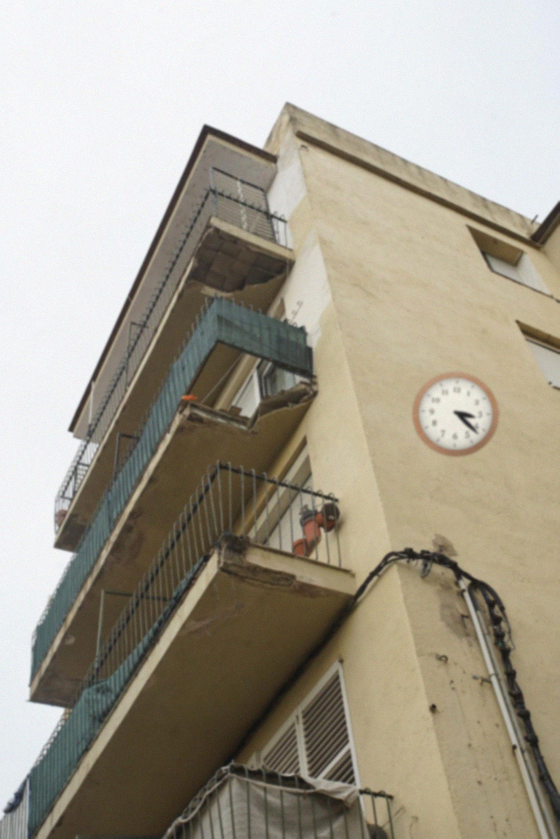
3:22
